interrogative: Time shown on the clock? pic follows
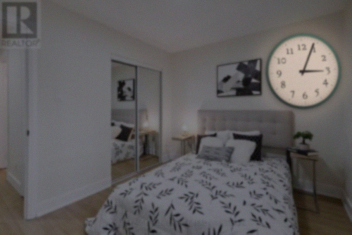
3:04
